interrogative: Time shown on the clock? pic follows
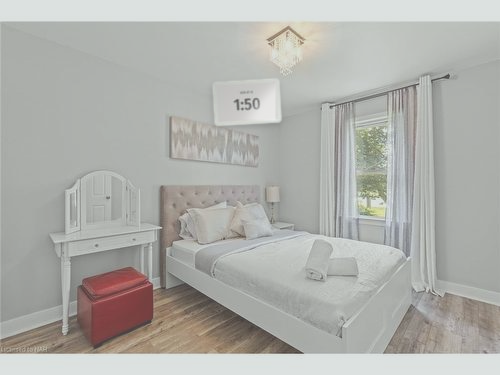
1:50
